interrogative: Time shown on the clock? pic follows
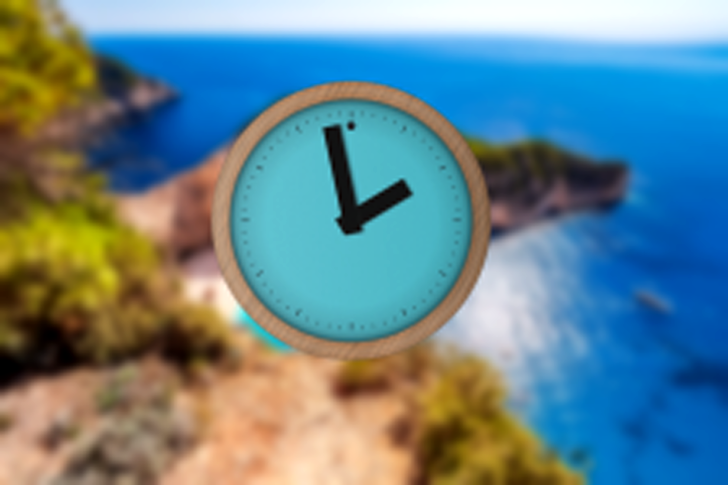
1:58
